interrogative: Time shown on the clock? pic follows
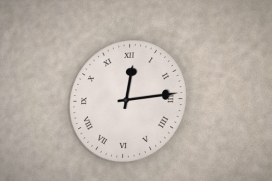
12:14
